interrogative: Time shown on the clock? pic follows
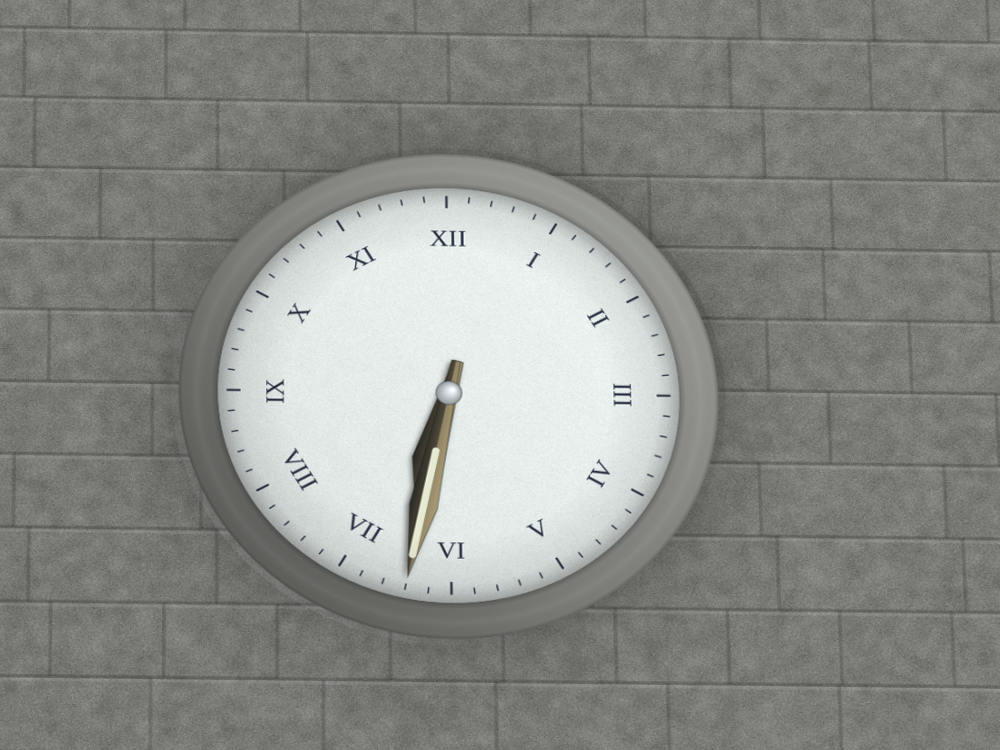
6:32
